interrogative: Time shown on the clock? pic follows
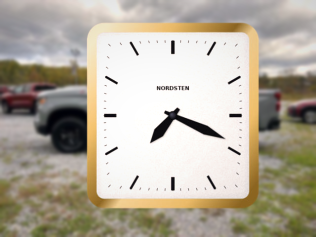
7:19
